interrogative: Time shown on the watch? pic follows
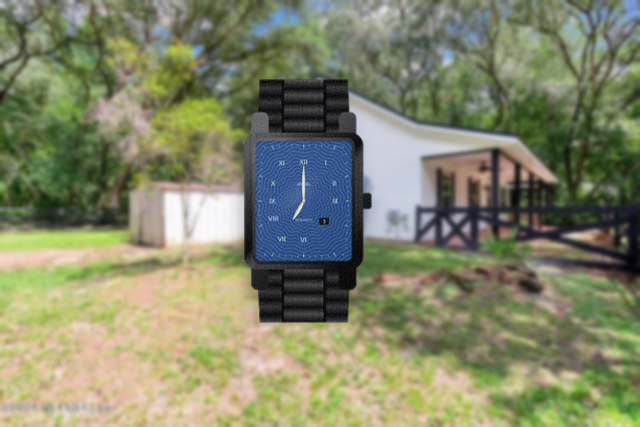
7:00
